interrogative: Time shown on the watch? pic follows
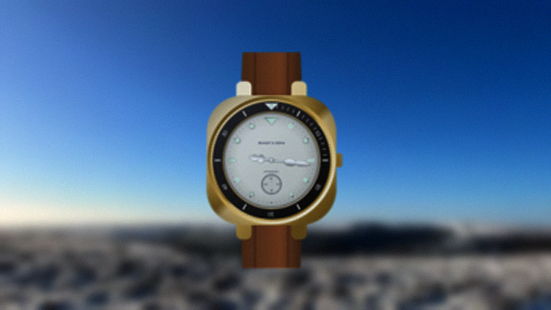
9:16
